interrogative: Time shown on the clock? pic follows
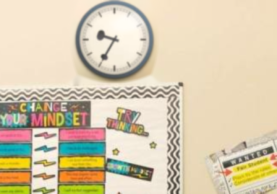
9:35
